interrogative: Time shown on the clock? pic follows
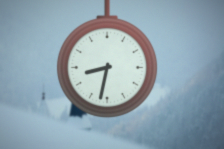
8:32
